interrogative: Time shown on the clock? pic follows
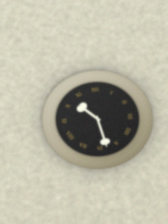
10:28
